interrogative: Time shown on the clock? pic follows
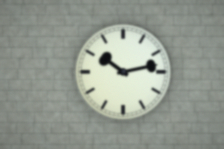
10:13
